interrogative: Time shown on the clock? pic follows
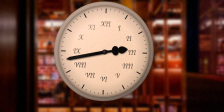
2:43
